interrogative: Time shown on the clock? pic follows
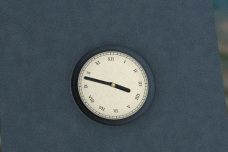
3:48
